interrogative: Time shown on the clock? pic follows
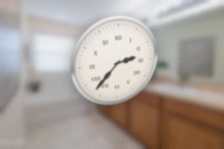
2:37
